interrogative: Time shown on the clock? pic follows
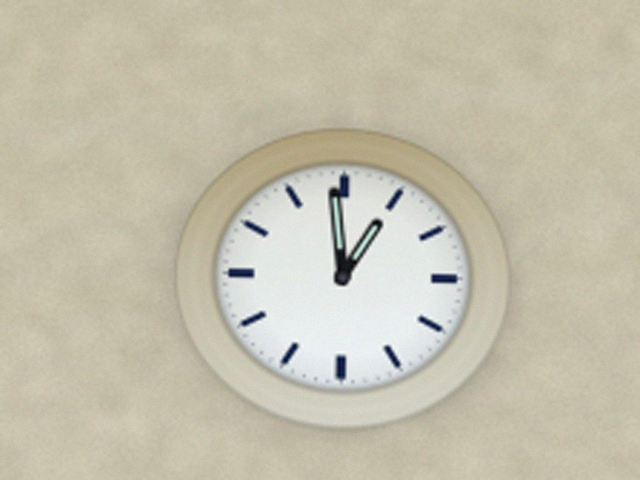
12:59
